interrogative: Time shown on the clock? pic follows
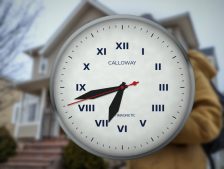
6:42:42
